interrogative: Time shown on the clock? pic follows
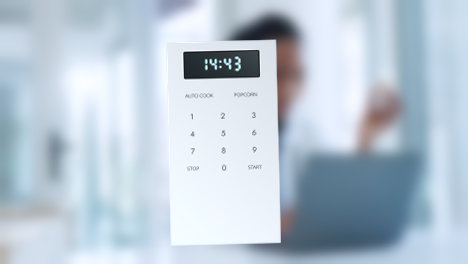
14:43
